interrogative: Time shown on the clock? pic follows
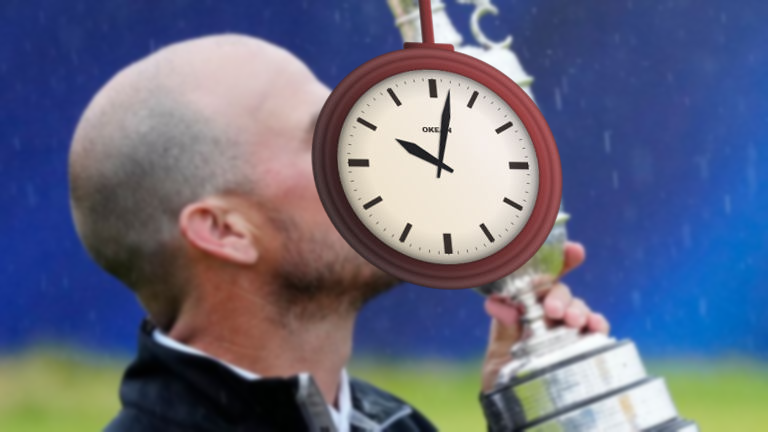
10:02
